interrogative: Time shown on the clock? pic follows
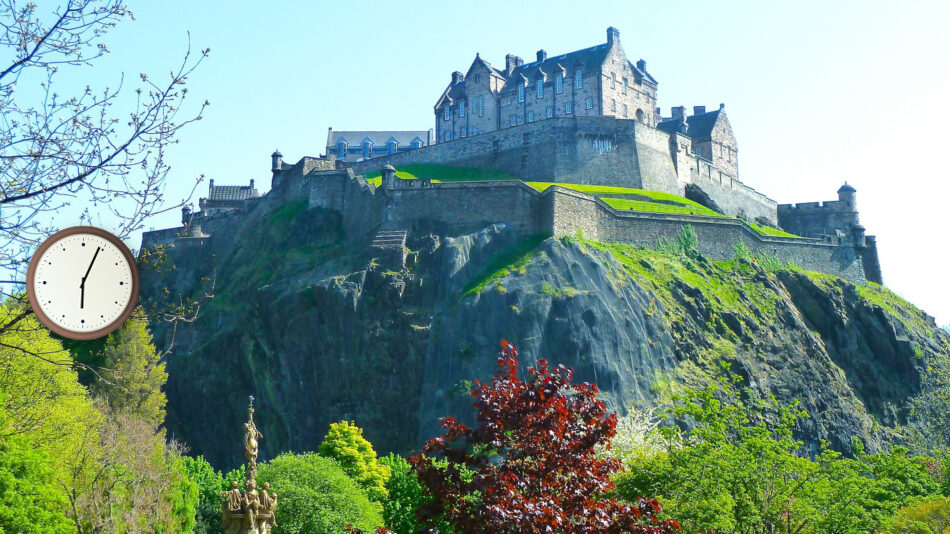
6:04
